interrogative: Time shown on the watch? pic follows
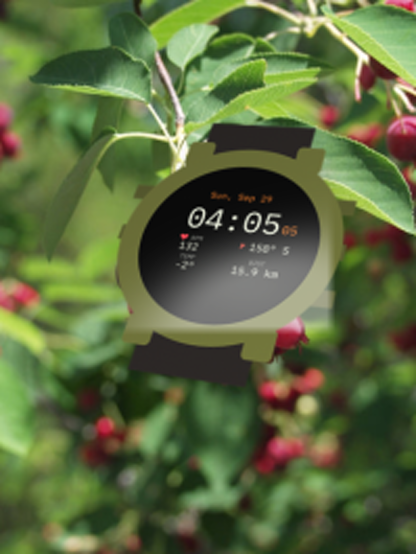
4:05
